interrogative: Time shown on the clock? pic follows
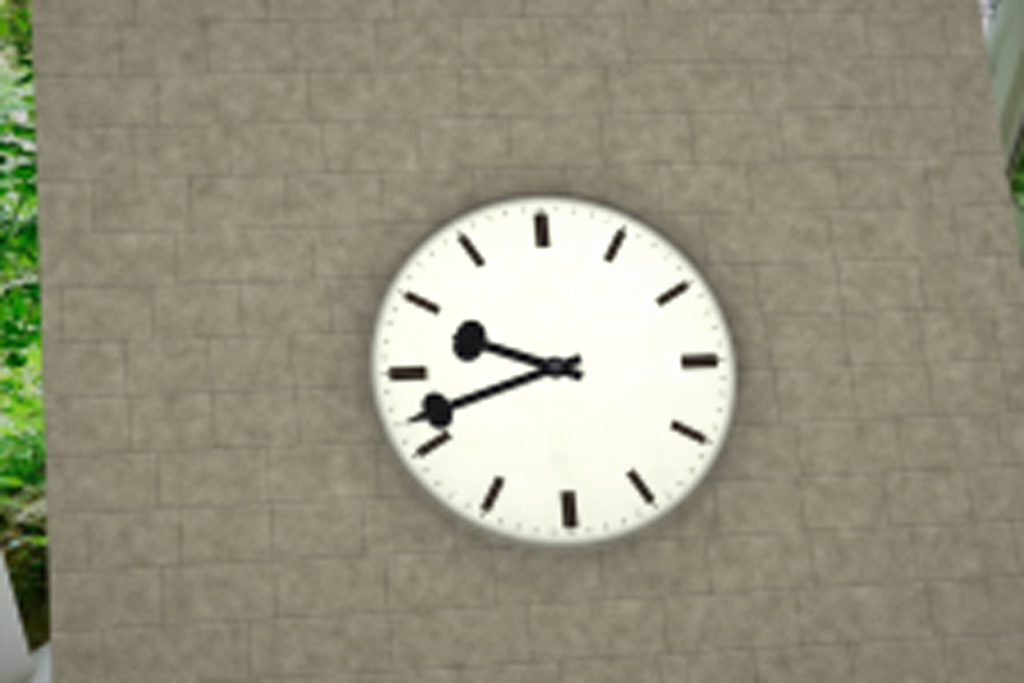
9:42
